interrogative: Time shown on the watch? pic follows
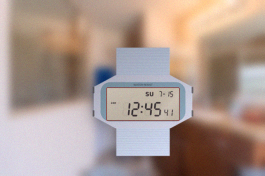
12:45:41
